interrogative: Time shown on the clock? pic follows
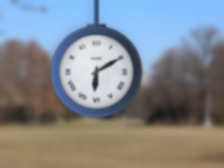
6:10
